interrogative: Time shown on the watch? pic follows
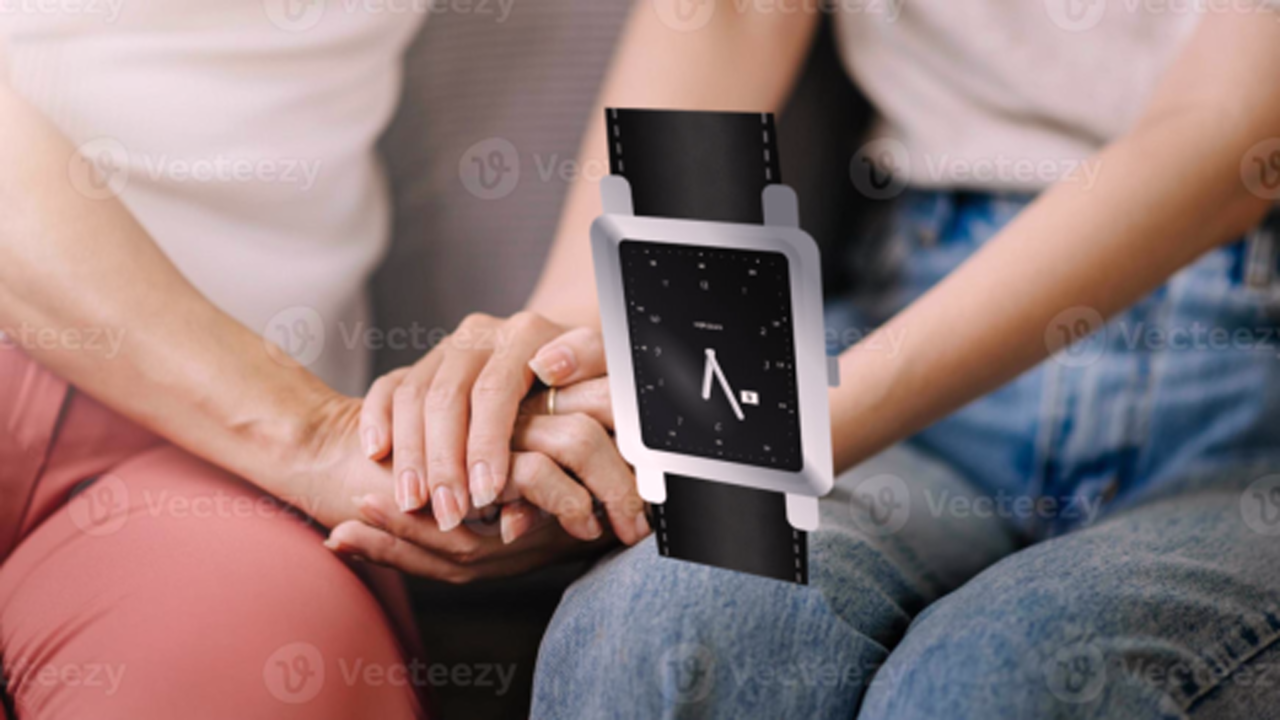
6:26
